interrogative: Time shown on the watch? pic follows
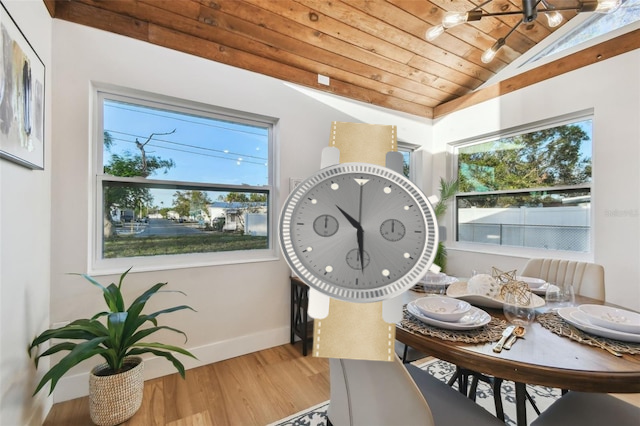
10:29
